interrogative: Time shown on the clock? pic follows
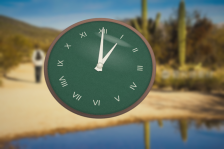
1:00
